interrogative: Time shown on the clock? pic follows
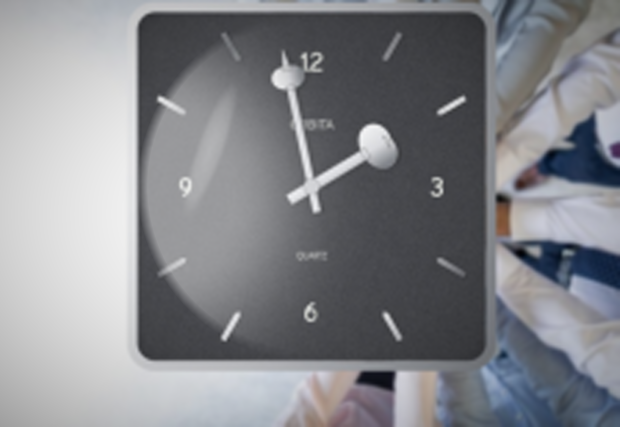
1:58
